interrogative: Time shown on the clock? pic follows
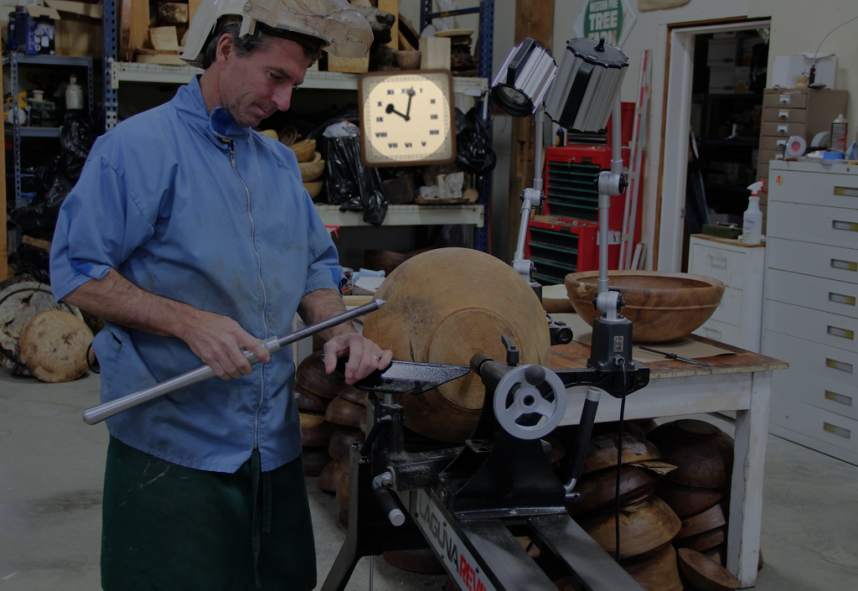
10:02
